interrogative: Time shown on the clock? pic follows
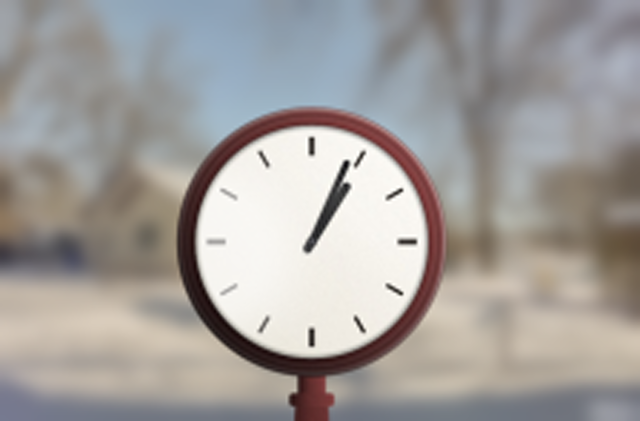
1:04
